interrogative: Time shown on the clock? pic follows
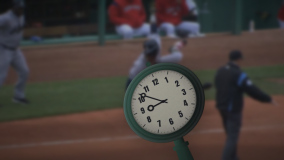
8:52
